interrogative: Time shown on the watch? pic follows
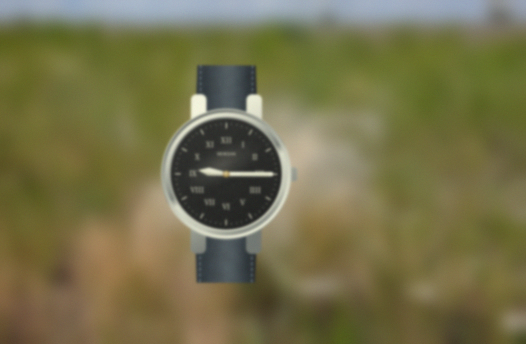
9:15
